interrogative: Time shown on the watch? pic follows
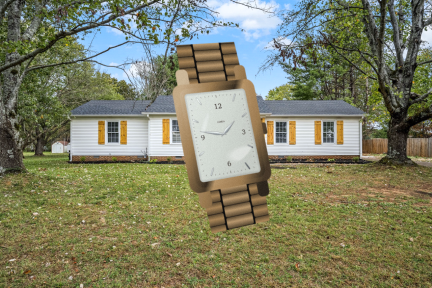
1:47
